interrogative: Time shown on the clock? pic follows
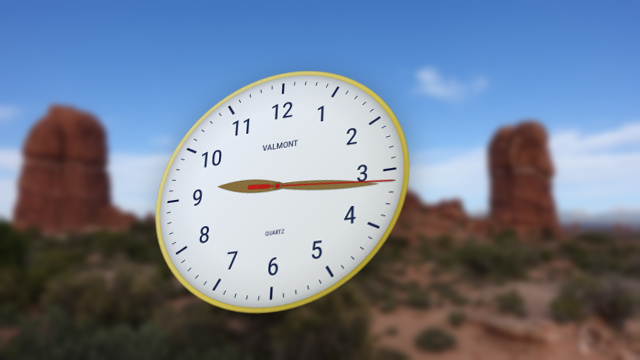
9:16:16
